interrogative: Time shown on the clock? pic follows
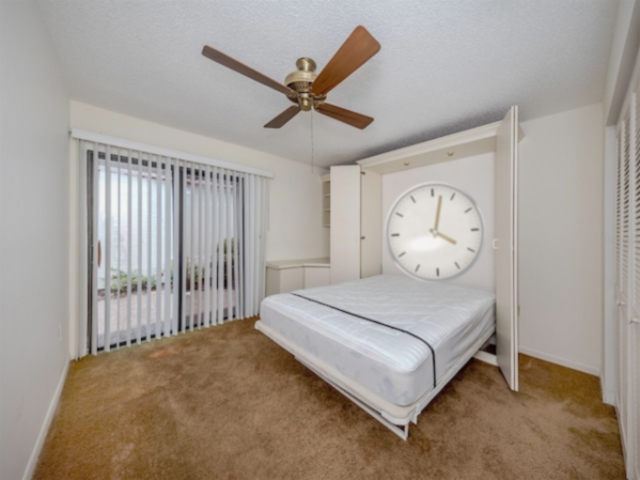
4:02
